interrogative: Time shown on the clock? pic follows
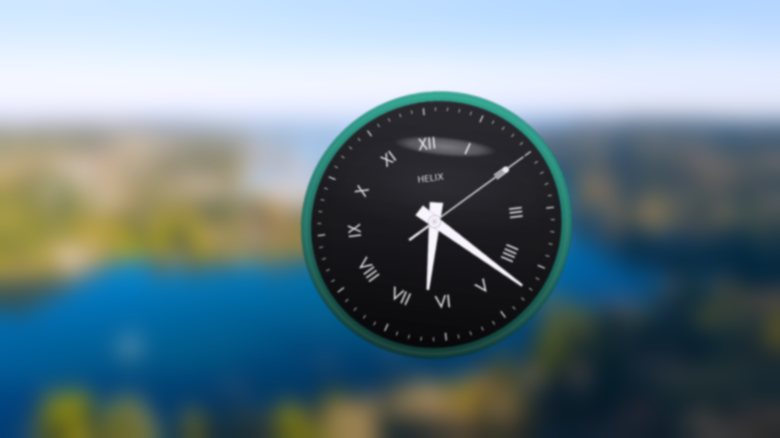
6:22:10
